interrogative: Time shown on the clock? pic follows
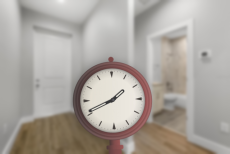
1:41
